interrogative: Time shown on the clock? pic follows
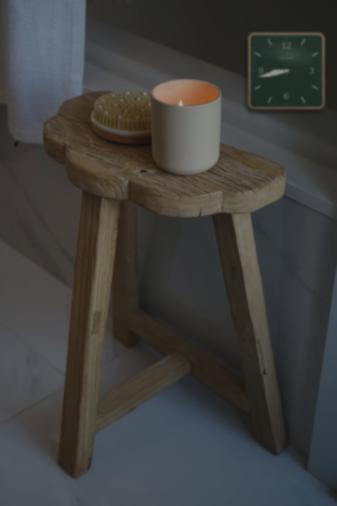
8:43
